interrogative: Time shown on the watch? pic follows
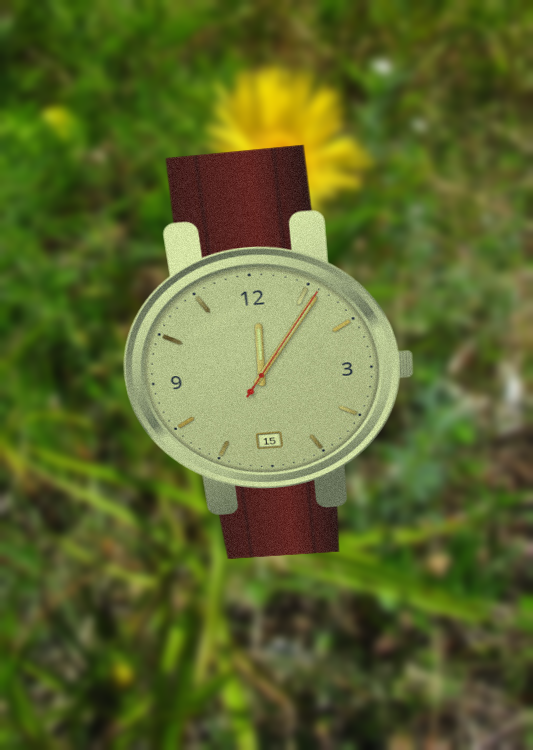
12:06:06
